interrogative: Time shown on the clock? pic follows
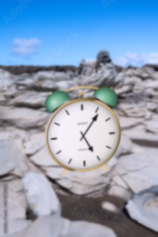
5:06
